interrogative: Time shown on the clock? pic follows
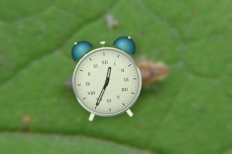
12:35
